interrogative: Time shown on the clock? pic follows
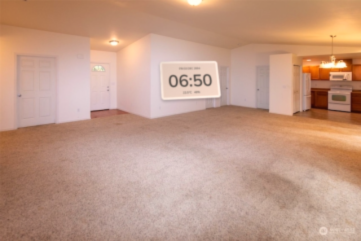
6:50
